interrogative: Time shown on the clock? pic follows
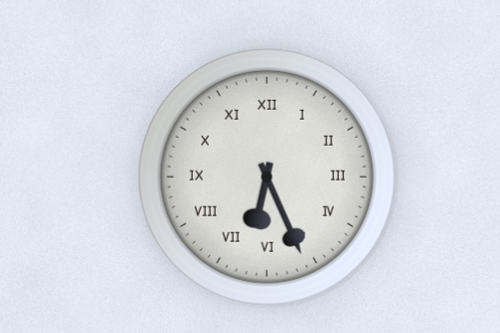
6:26
